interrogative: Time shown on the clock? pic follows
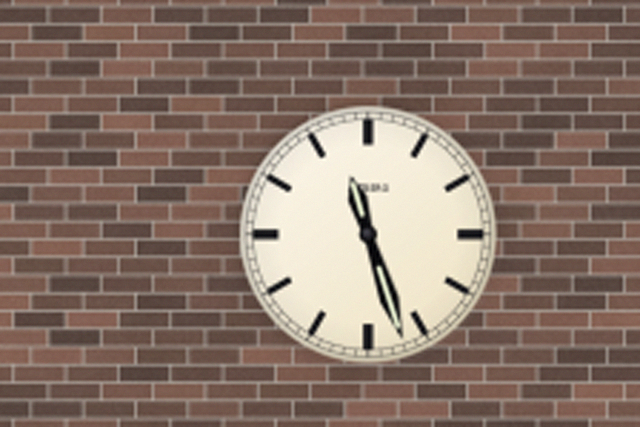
11:27
